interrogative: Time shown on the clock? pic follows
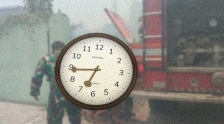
6:44
